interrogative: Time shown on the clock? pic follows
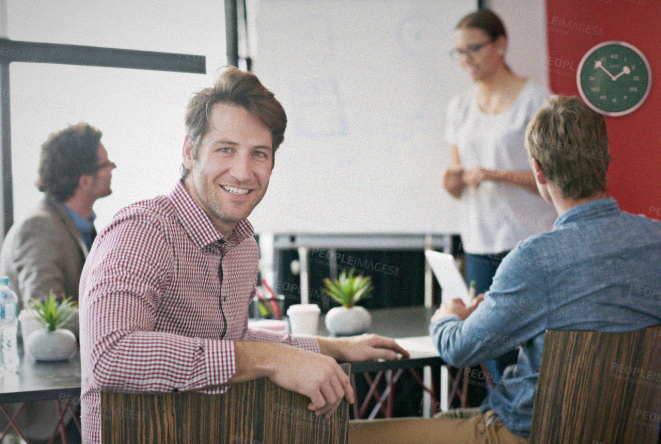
1:52
